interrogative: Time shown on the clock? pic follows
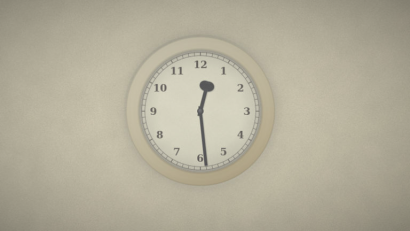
12:29
